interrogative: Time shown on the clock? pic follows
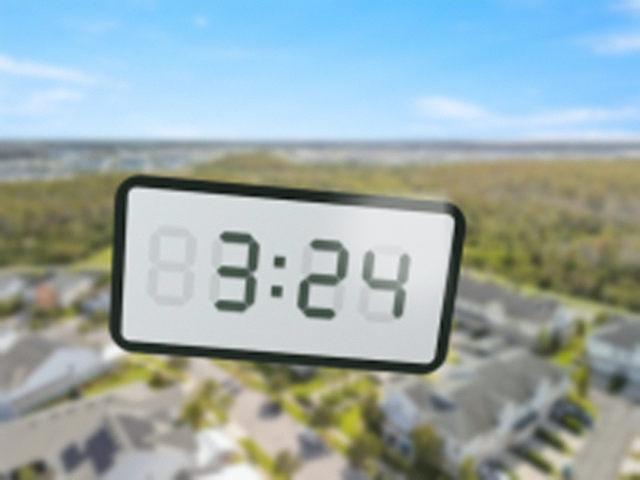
3:24
